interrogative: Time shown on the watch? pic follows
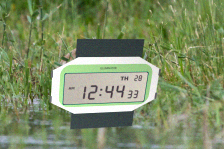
12:44:33
